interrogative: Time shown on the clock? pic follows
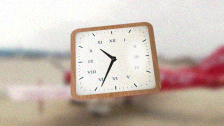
10:34
